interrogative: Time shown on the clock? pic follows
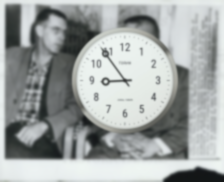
8:54
